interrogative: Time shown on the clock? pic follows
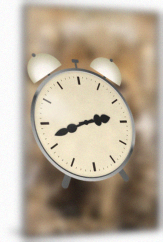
2:42
